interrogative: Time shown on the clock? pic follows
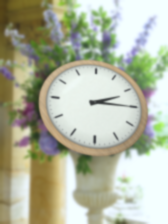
2:15
